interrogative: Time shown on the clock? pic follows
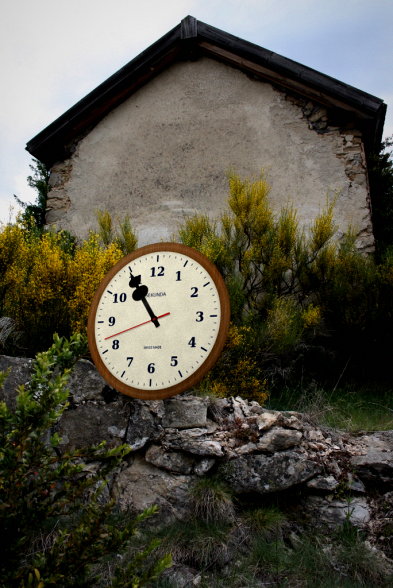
10:54:42
